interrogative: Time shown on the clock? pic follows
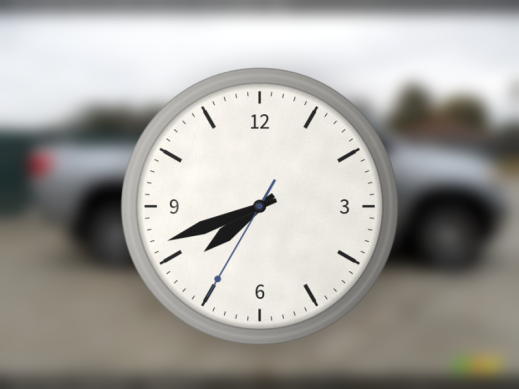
7:41:35
